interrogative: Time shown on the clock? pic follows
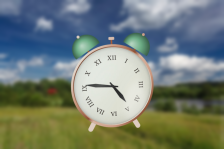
4:46
